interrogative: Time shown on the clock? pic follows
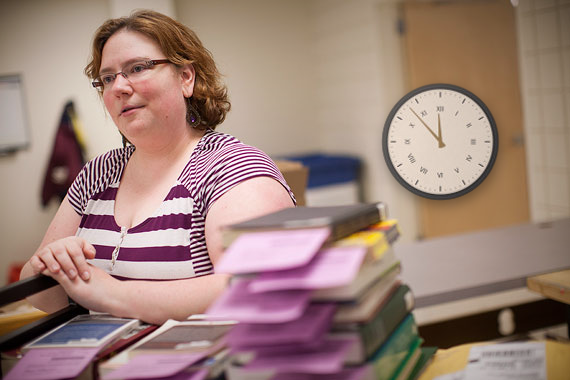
11:53
